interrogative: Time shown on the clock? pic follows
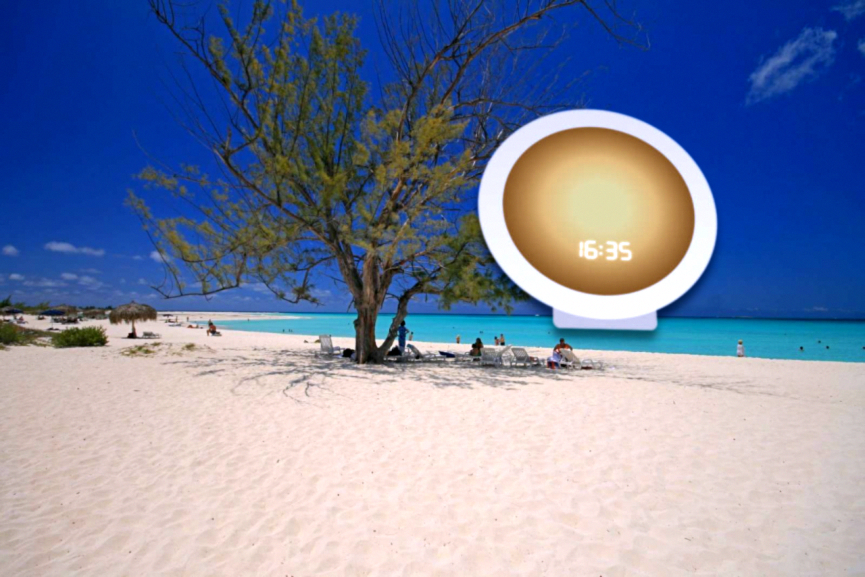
16:35
